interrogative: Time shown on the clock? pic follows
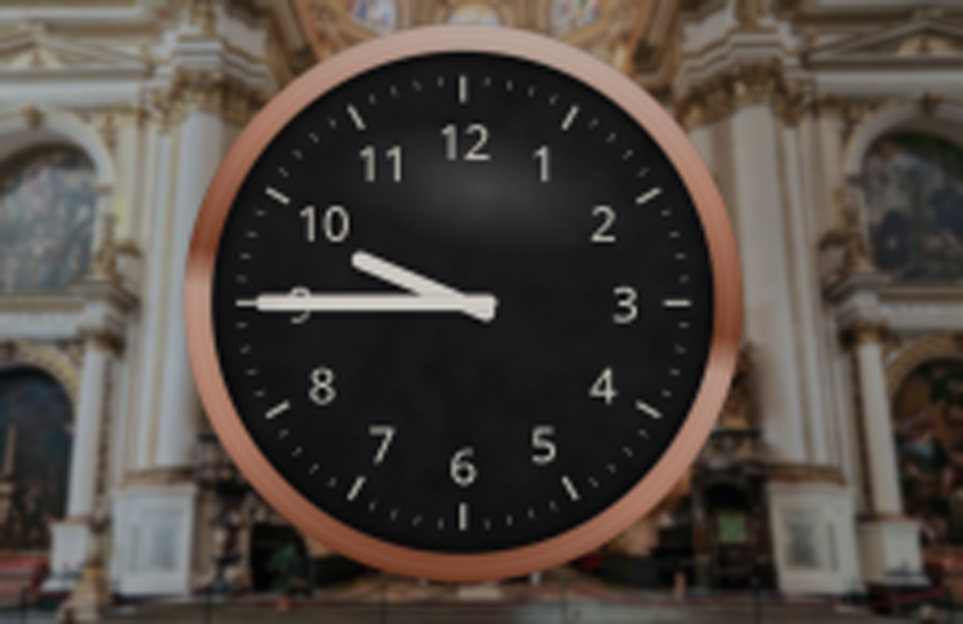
9:45
